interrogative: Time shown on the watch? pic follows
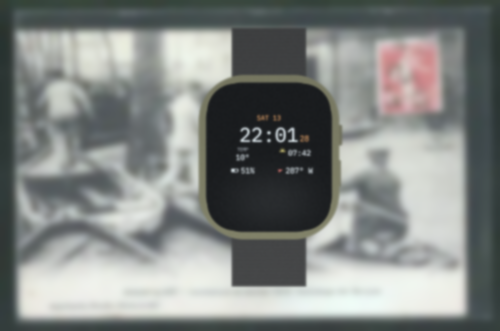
22:01
